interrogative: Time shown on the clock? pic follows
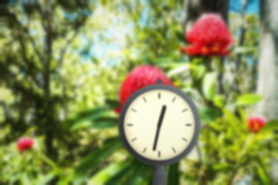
12:32
